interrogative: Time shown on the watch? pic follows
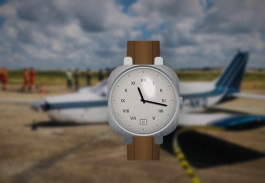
11:17
